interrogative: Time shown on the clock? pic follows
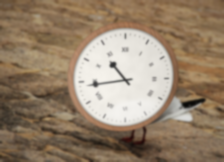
10:44
